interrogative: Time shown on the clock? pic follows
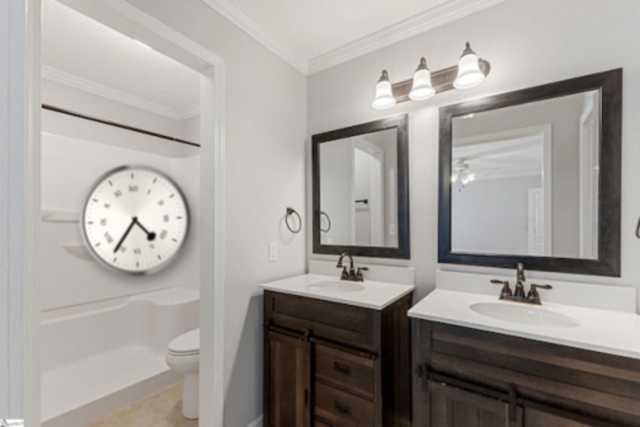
4:36
